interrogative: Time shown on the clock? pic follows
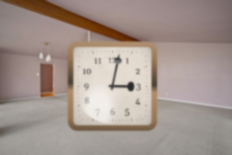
3:02
